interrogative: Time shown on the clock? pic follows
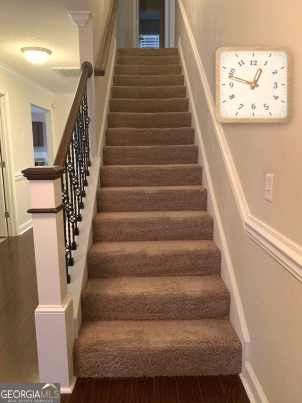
12:48
